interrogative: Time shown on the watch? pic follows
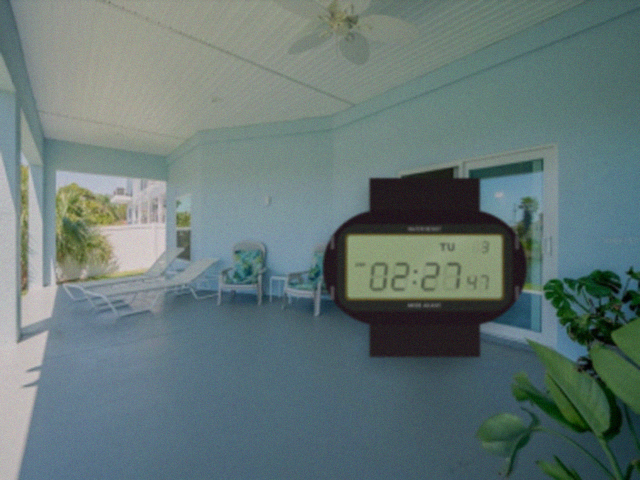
2:27:47
